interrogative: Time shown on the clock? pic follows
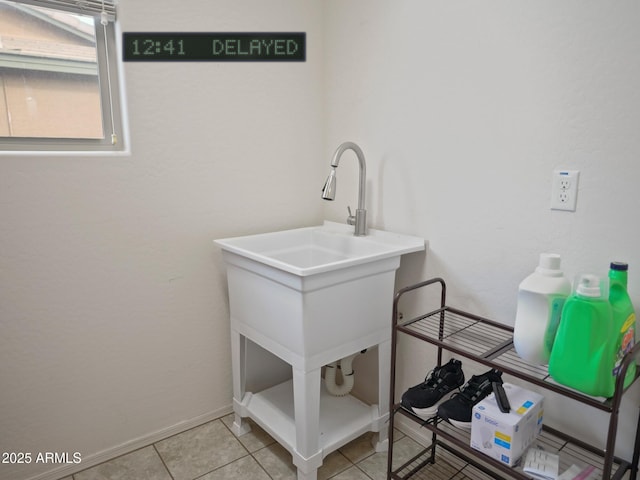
12:41
